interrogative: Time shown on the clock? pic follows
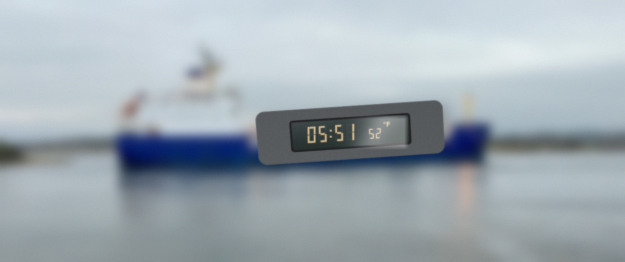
5:51
